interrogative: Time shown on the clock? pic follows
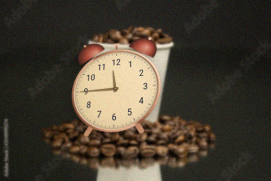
11:45
